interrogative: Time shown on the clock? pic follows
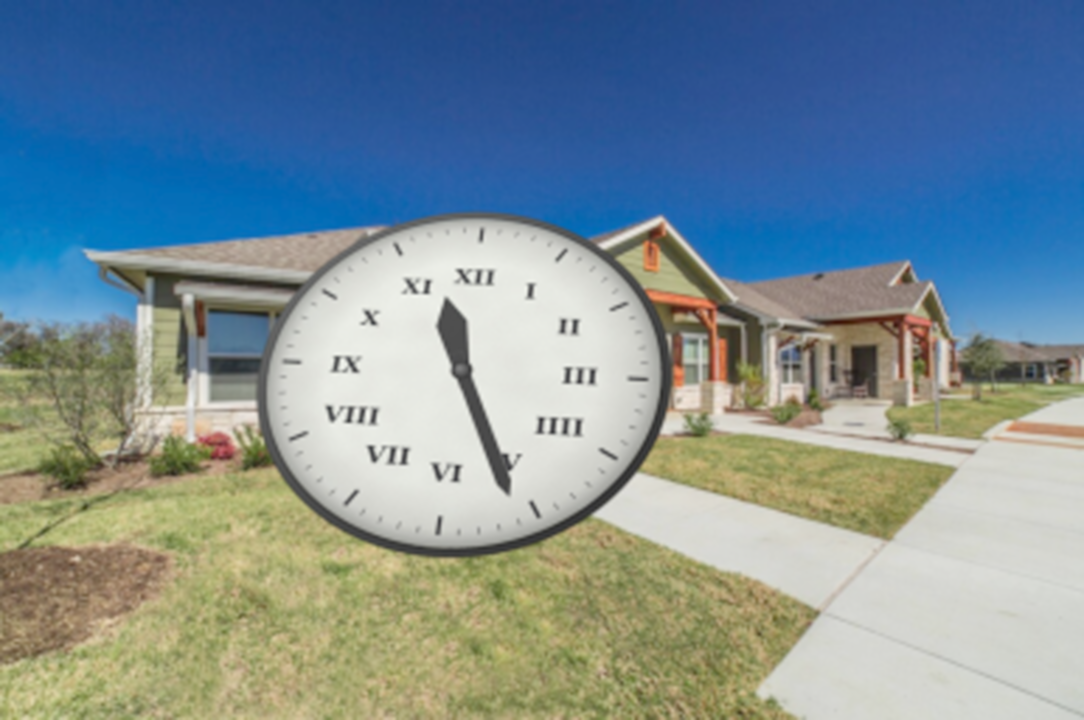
11:26
